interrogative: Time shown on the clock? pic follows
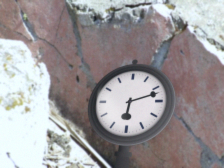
6:12
